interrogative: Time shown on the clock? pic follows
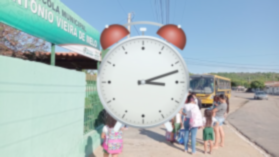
3:12
